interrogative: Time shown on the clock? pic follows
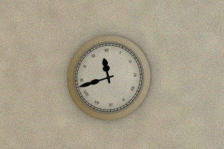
11:43
